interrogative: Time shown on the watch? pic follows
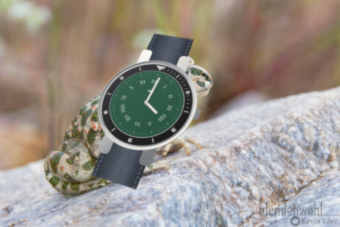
4:01
